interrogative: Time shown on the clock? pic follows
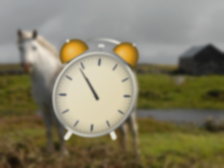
10:54
